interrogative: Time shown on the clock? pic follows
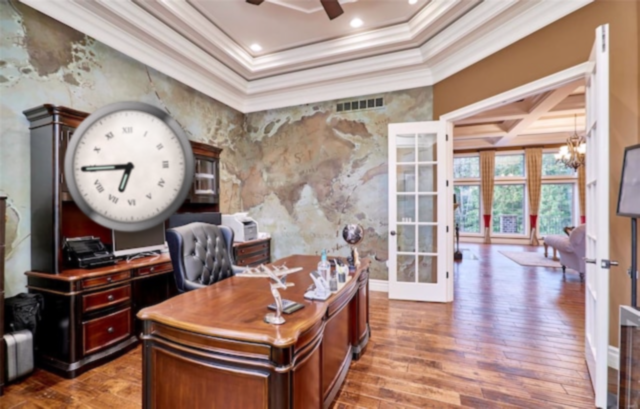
6:45
